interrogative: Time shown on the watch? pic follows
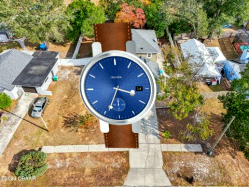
3:34
